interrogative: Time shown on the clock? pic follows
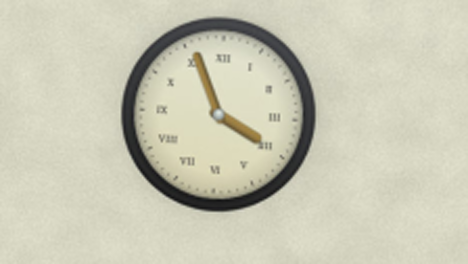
3:56
